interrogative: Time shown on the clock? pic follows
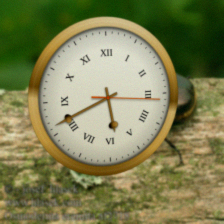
5:41:16
